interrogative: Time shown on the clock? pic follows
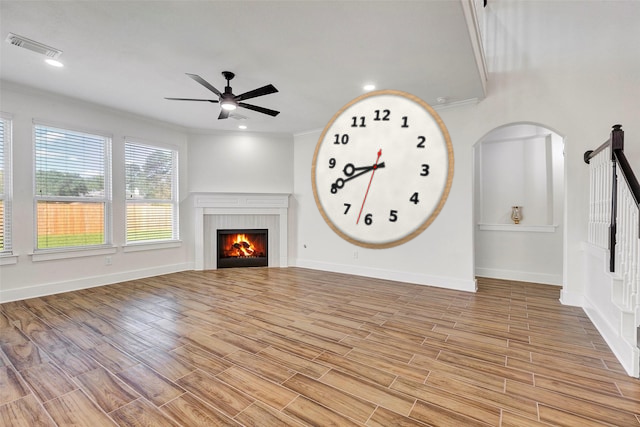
8:40:32
